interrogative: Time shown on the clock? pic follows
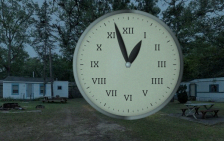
12:57
